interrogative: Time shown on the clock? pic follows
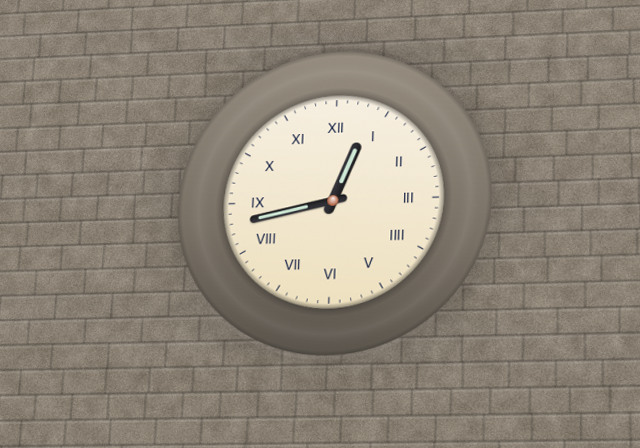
12:43
